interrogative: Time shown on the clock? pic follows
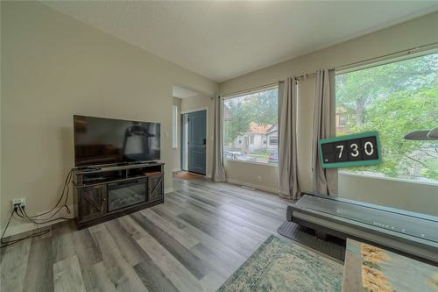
7:30
